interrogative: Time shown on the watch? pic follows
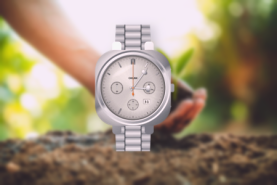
3:06
